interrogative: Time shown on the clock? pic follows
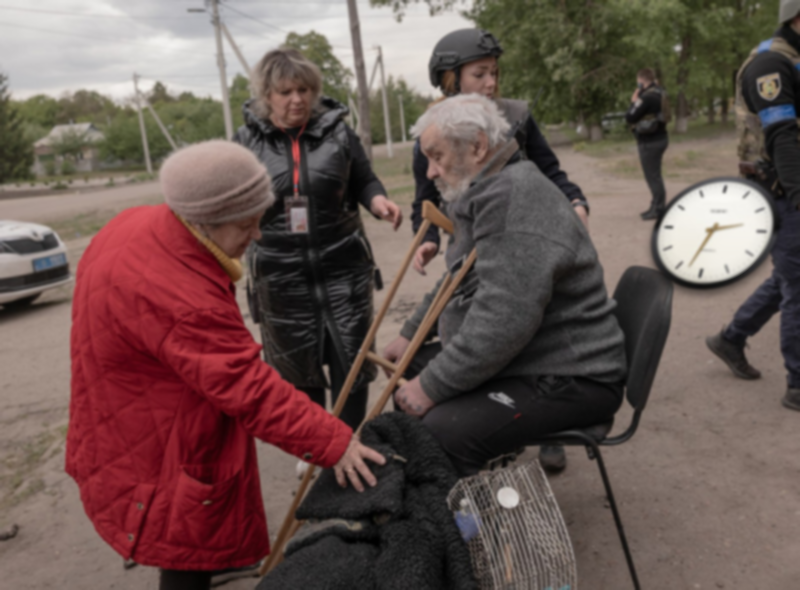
2:33
